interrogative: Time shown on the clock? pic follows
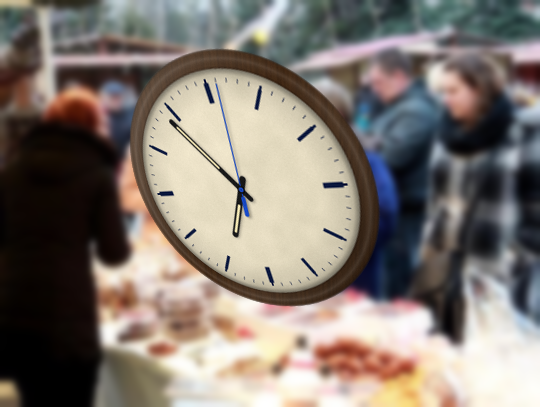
6:54:01
